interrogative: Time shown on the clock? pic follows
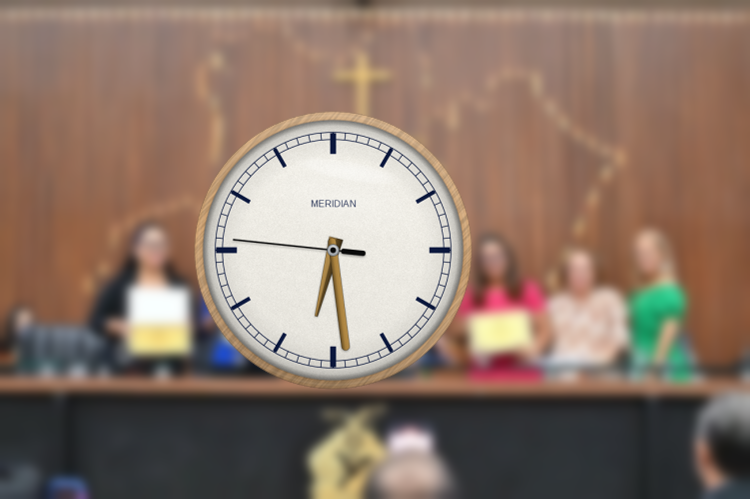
6:28:46
